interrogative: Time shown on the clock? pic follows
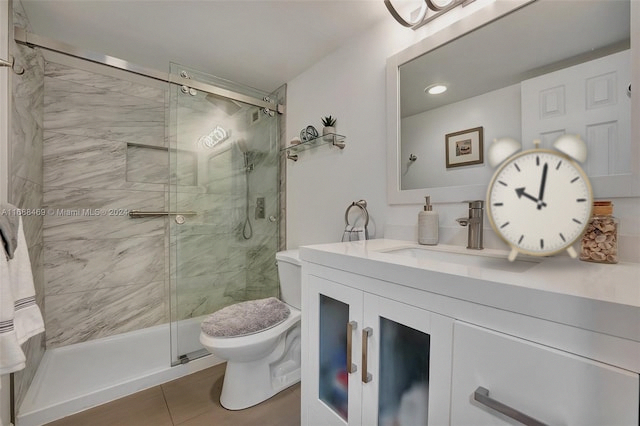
10:02
